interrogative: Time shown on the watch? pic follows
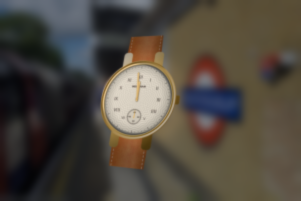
11:59
